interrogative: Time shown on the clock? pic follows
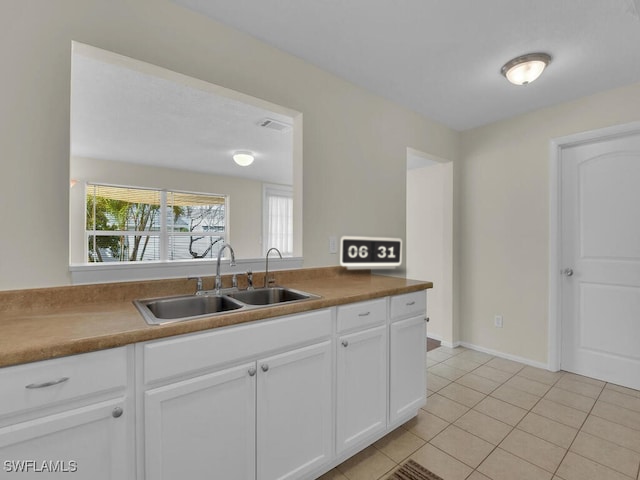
6:31
